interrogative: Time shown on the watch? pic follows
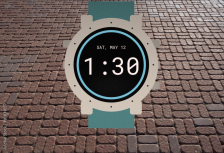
1:30
